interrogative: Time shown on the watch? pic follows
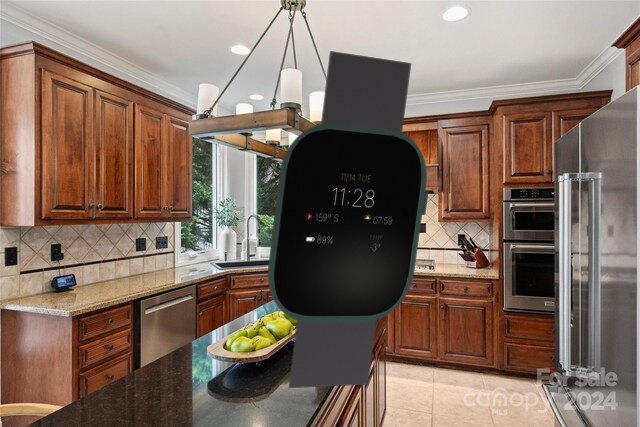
11:28
